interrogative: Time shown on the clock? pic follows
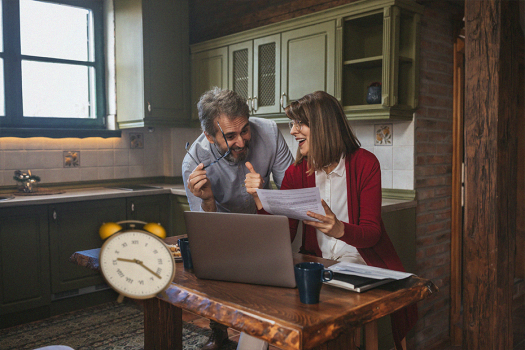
9:22
